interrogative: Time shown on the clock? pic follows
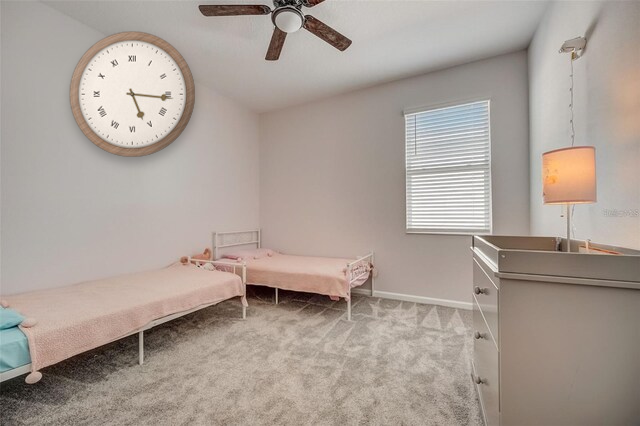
5:16
